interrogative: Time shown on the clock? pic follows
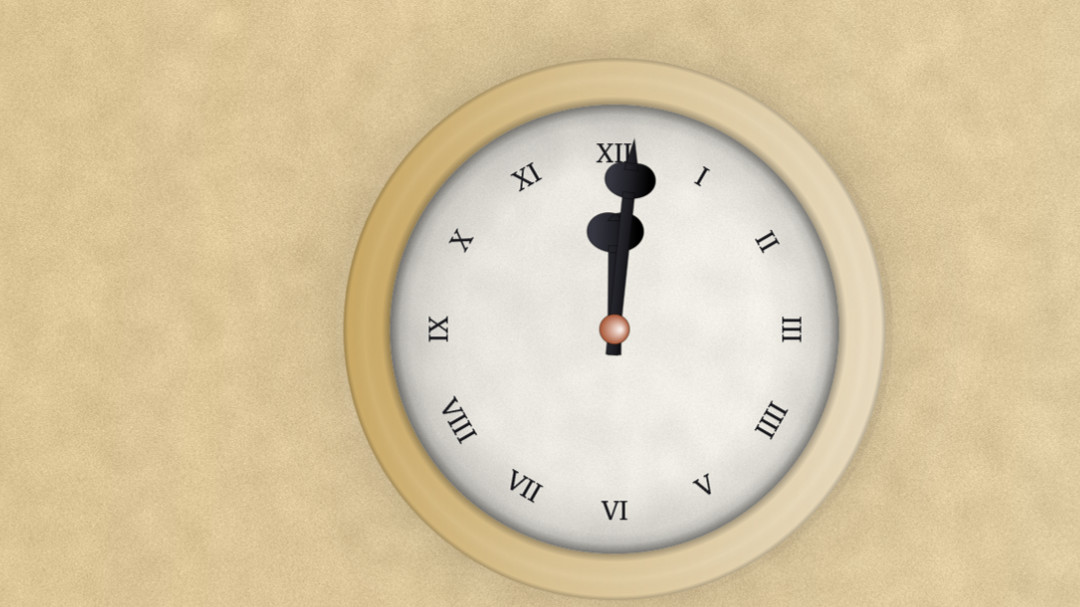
12:01
